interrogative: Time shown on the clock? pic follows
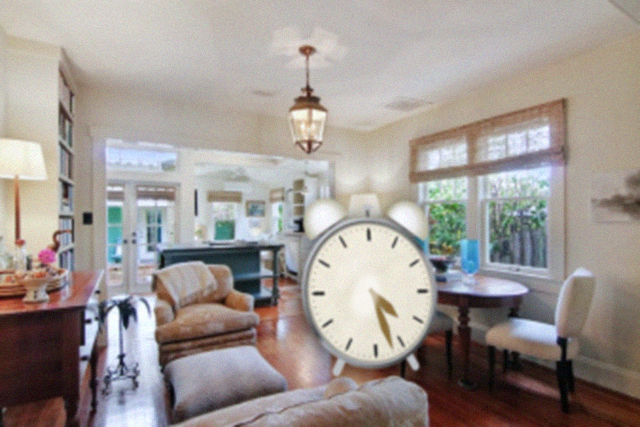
4:27
